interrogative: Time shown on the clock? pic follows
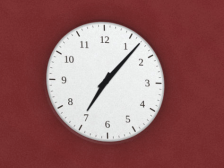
7:07
